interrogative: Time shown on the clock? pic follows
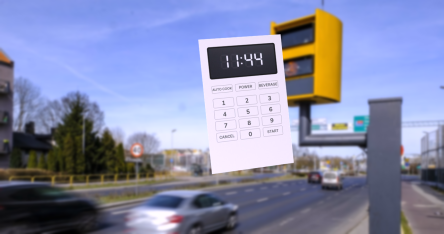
11:44
